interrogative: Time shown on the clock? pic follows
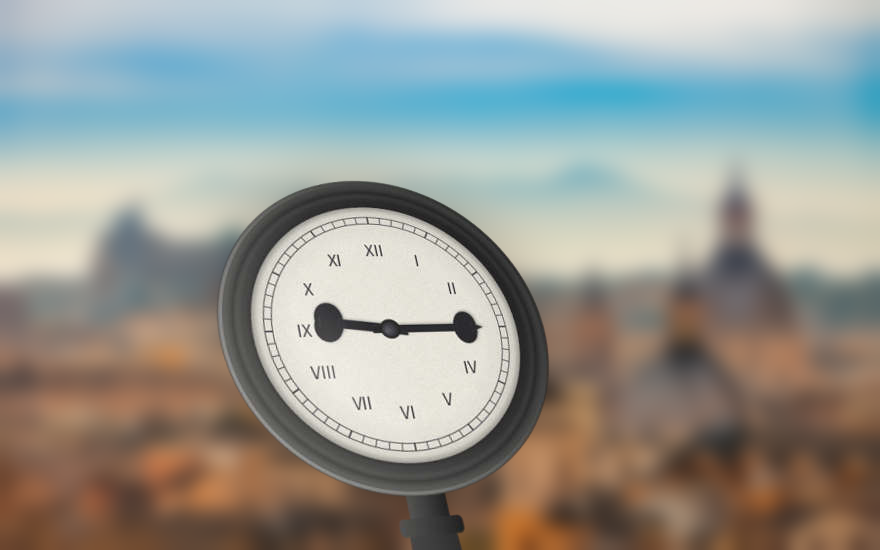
9:15
